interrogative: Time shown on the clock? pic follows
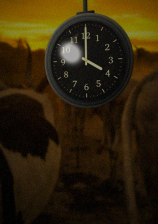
4:00
